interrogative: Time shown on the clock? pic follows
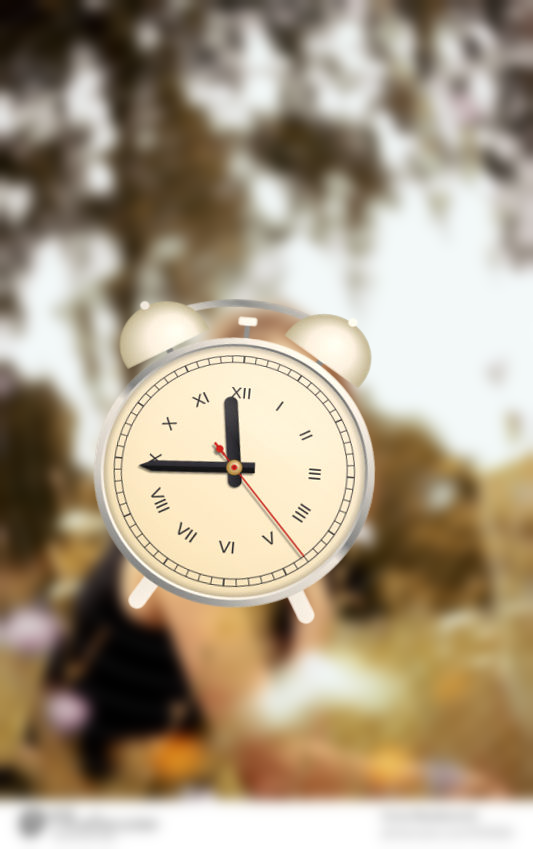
11:44:23
